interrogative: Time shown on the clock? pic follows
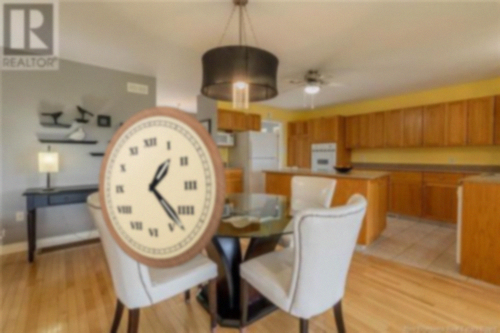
1:23
